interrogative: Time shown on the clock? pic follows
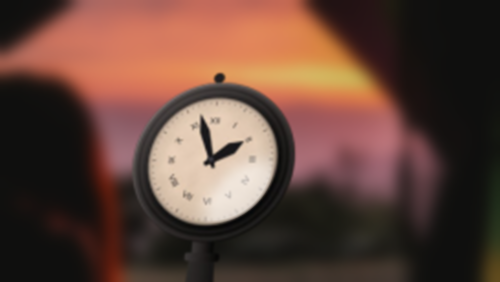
1:57
